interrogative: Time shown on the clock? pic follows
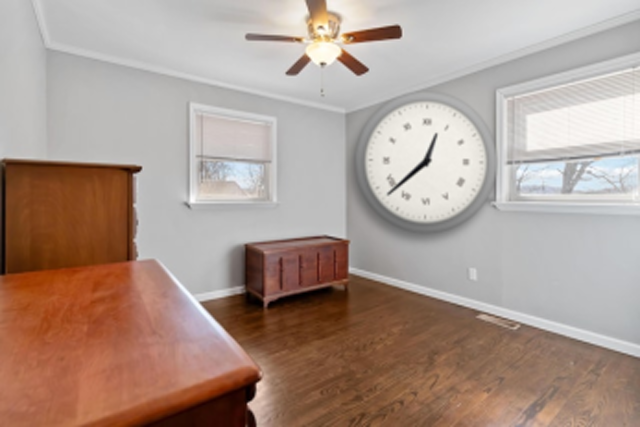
12:38
